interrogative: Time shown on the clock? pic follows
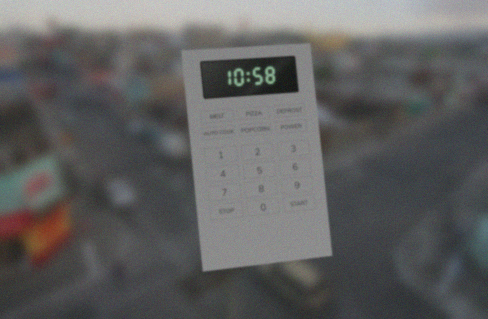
10:58
